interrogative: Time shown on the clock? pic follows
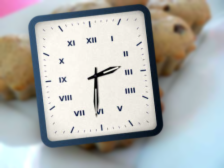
2:31
